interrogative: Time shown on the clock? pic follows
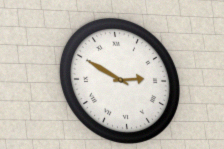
2:50
